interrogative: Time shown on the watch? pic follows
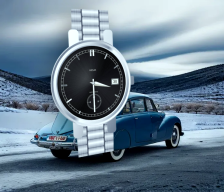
3:30
